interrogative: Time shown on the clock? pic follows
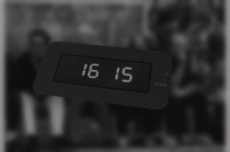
16:15
